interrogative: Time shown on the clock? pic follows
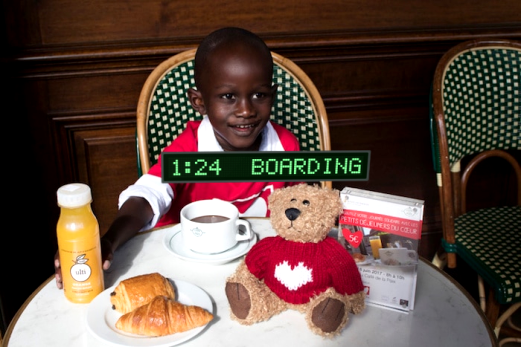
1:24
